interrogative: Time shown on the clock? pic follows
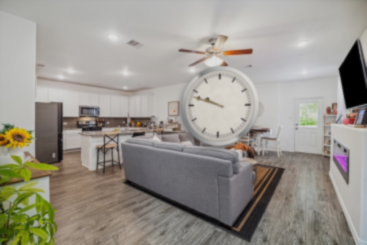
9:48
